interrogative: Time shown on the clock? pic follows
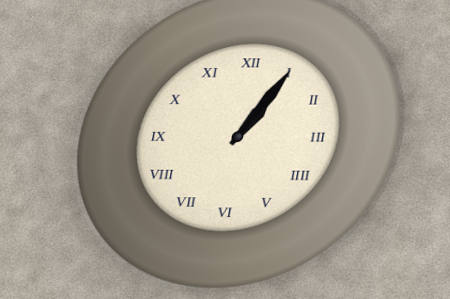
1:05
